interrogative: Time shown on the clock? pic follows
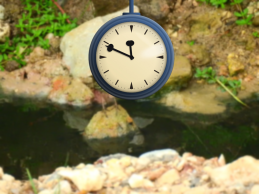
11:49
